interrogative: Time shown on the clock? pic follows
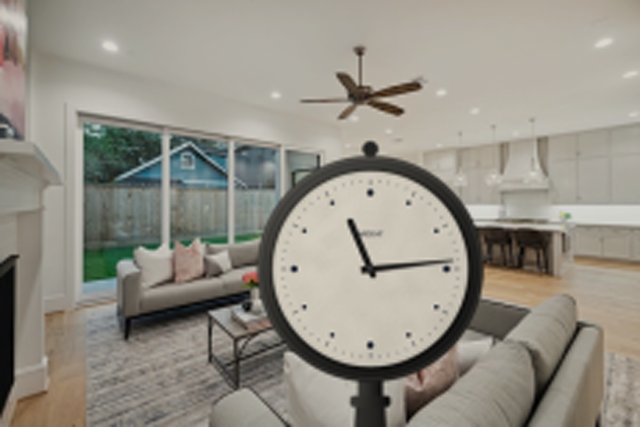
11:14
